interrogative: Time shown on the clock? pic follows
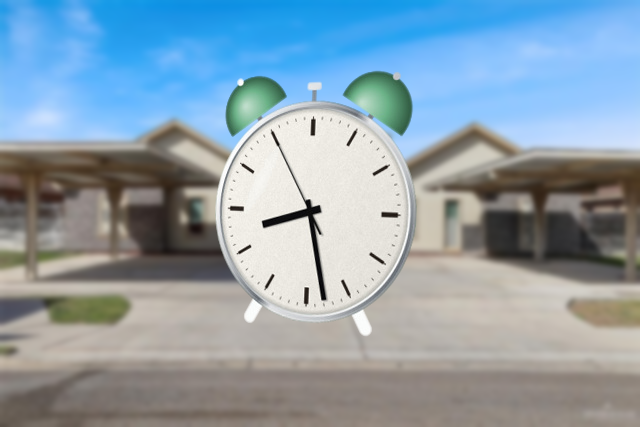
8:27:55
